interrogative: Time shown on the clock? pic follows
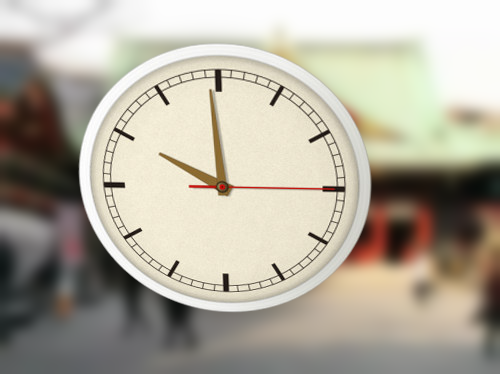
9:59:15
